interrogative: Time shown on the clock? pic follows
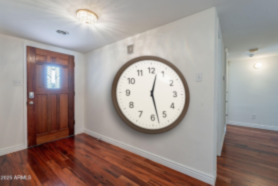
12:28
